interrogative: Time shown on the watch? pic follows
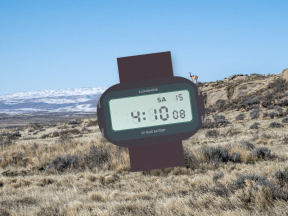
4:10:08
